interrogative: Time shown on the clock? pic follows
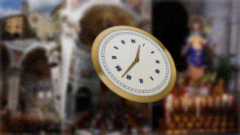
12:37
